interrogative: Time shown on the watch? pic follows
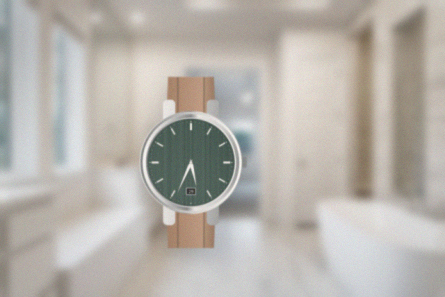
5:34
